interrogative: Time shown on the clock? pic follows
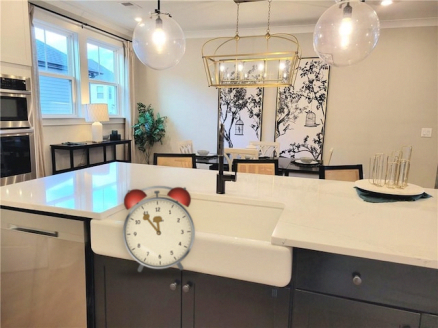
11:54
